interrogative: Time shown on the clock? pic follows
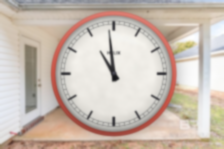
10:59
